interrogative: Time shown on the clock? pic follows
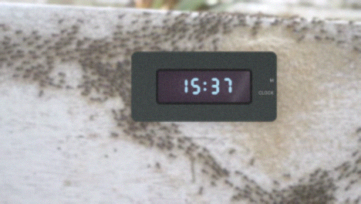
15:37
